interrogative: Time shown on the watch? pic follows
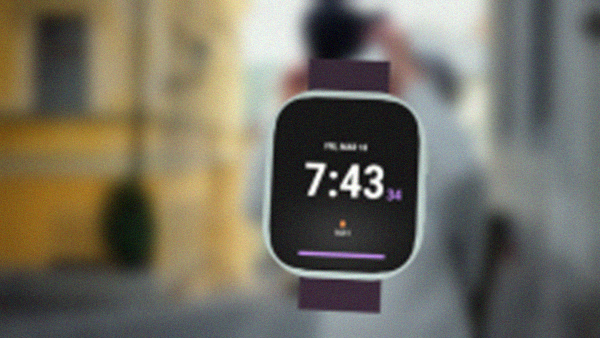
7:43
